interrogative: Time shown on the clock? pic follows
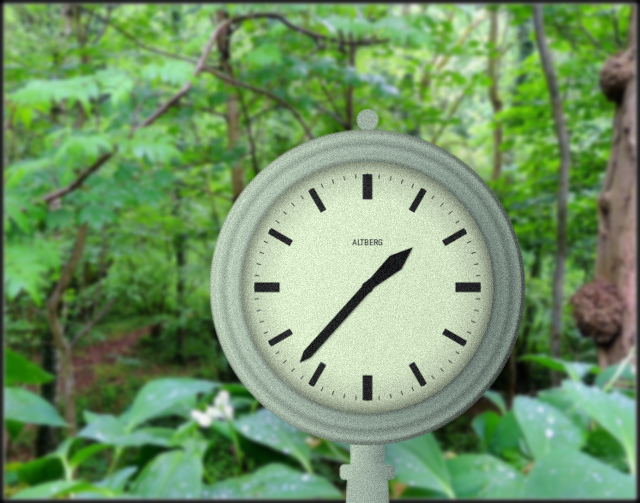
1:37
